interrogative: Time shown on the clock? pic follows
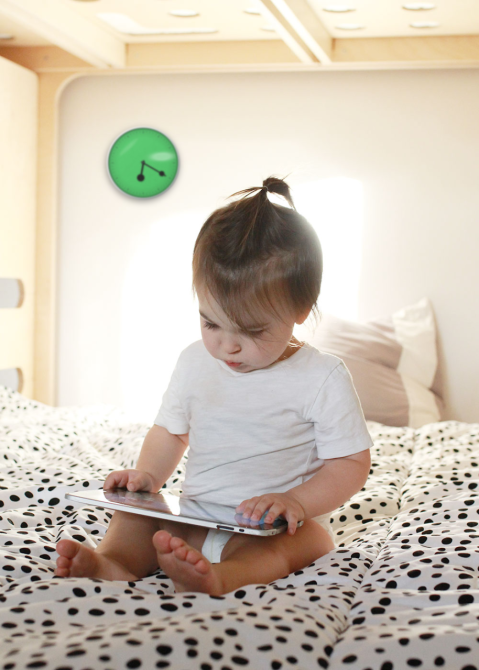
6:20
